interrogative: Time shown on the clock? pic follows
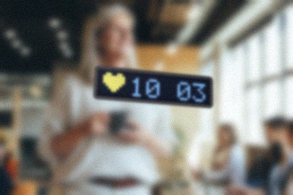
10:03
